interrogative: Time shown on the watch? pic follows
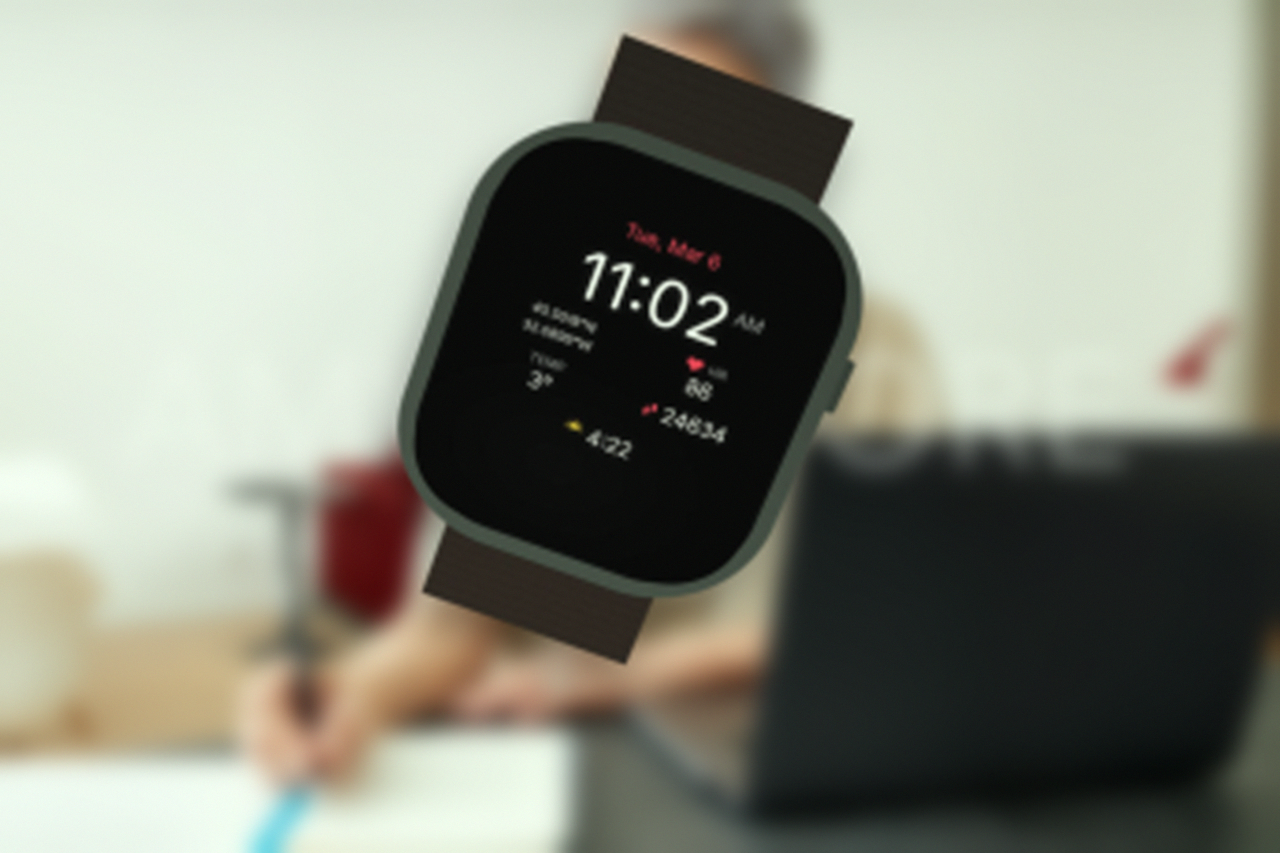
11:02
